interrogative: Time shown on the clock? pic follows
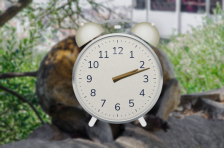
2:12
